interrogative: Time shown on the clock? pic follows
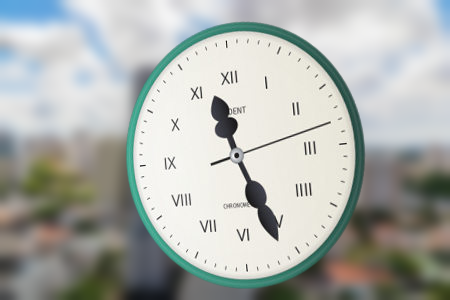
11:26:13
